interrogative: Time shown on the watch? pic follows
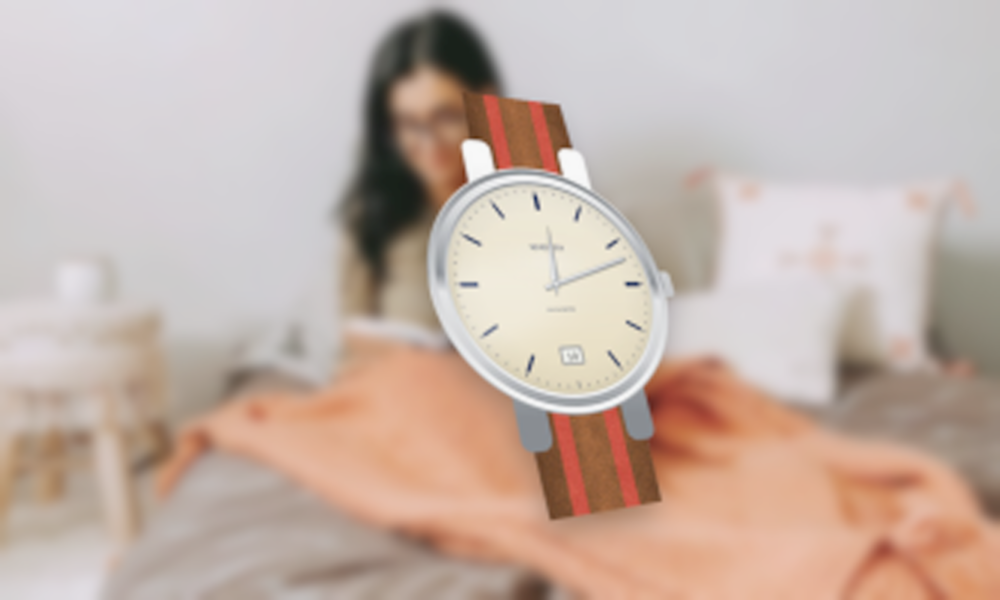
12:12
